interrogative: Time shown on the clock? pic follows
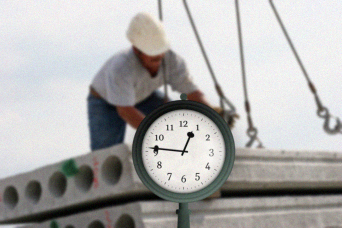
12:46
